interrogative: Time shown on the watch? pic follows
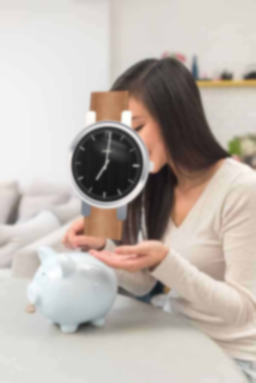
7:01
